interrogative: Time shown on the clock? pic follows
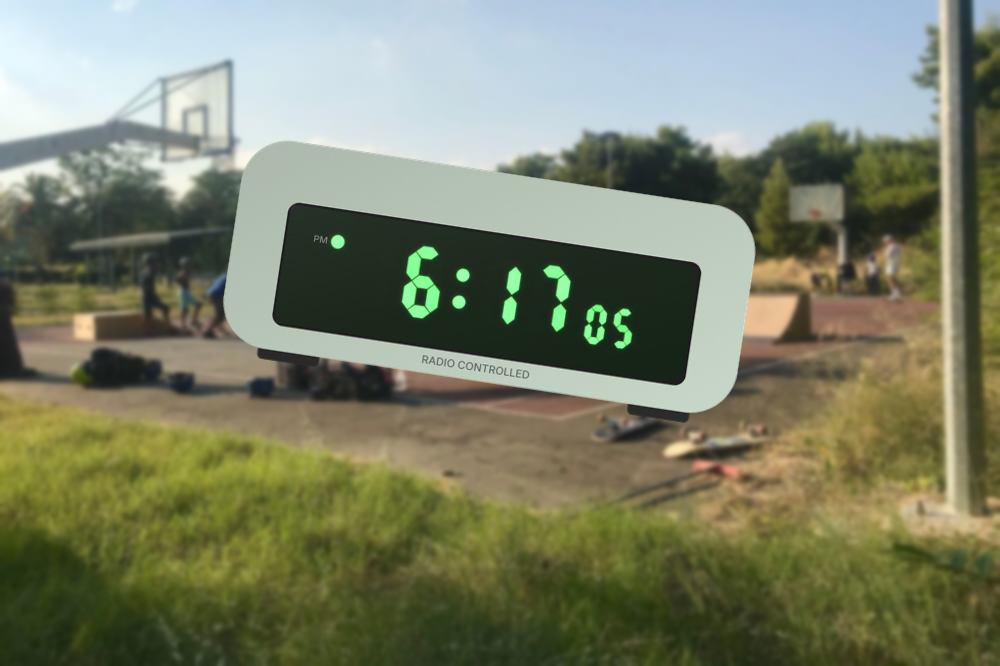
6:17:05
